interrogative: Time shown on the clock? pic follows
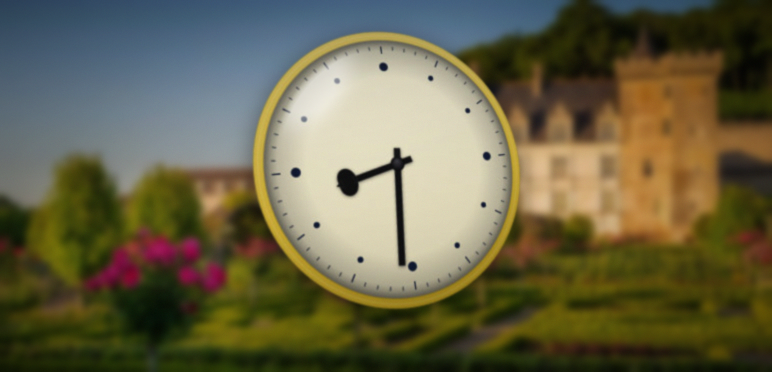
8:31
